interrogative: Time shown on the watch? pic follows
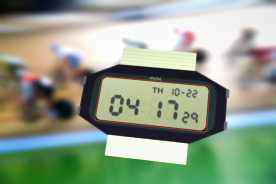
4:17:29
